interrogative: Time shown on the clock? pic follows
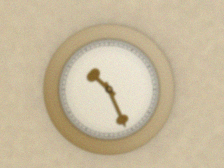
10:26
